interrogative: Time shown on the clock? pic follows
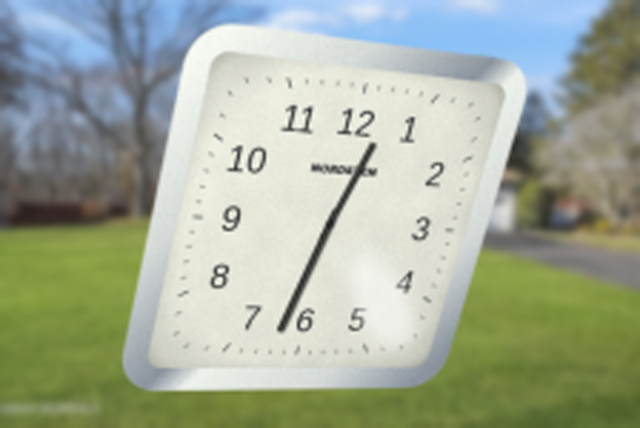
12:32
